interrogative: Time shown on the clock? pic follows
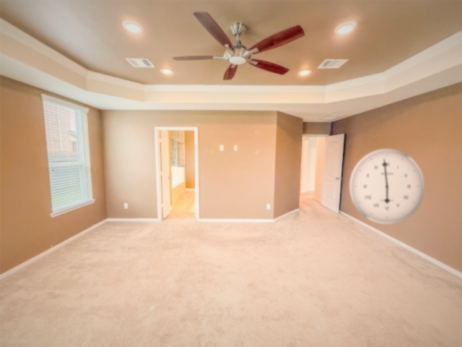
5:59
